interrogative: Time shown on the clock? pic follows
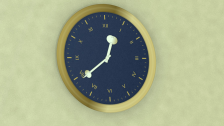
12:39
